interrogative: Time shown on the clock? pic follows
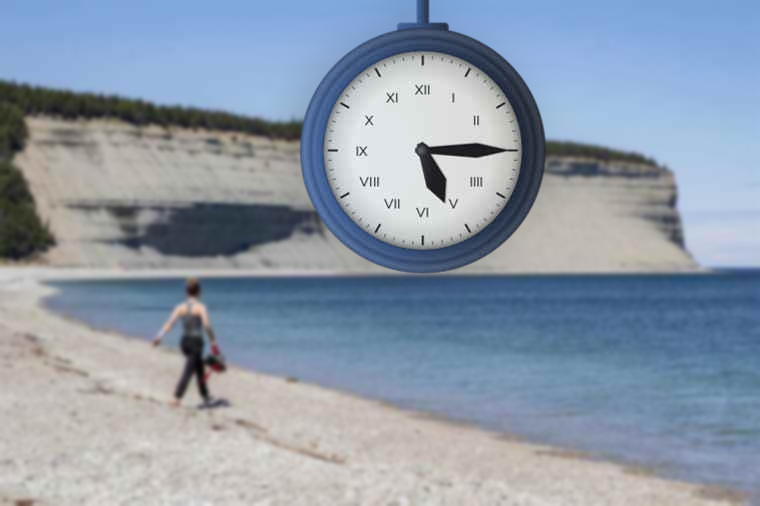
5:15
